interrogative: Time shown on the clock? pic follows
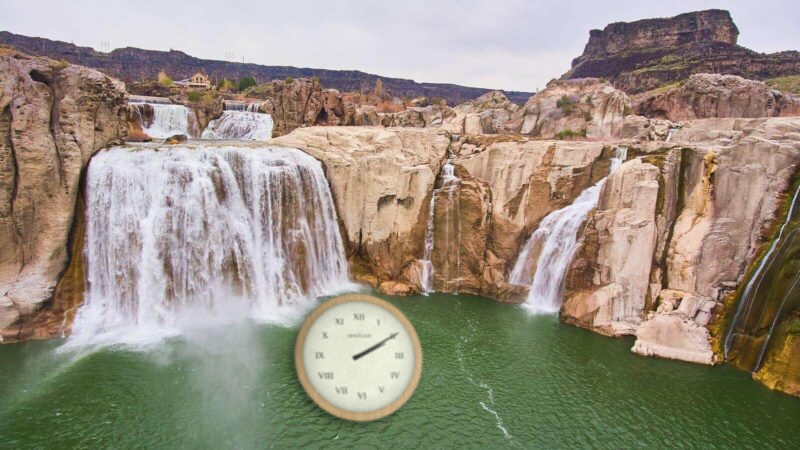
2:10
